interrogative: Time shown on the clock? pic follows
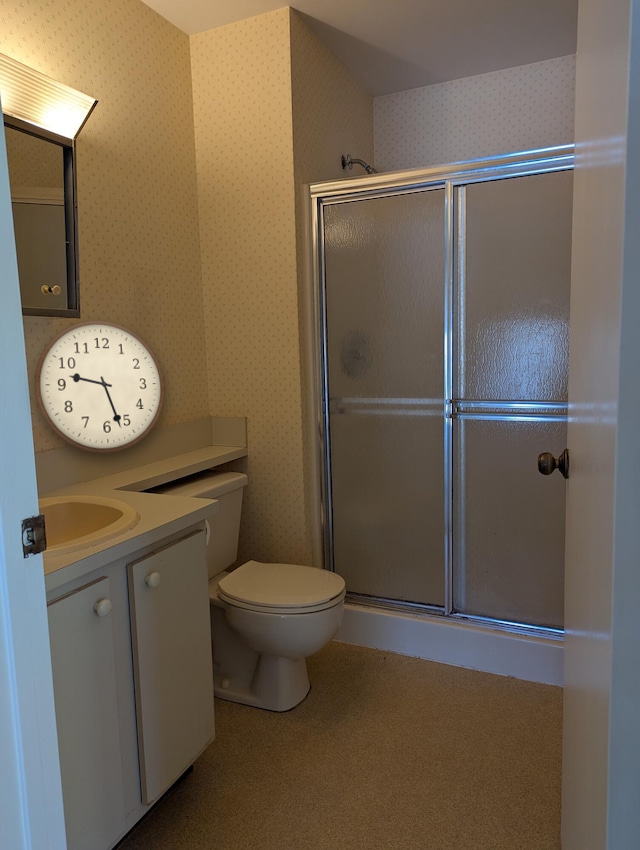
9:27
